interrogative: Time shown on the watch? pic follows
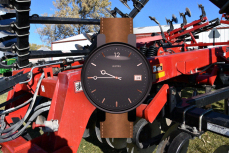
9:45
